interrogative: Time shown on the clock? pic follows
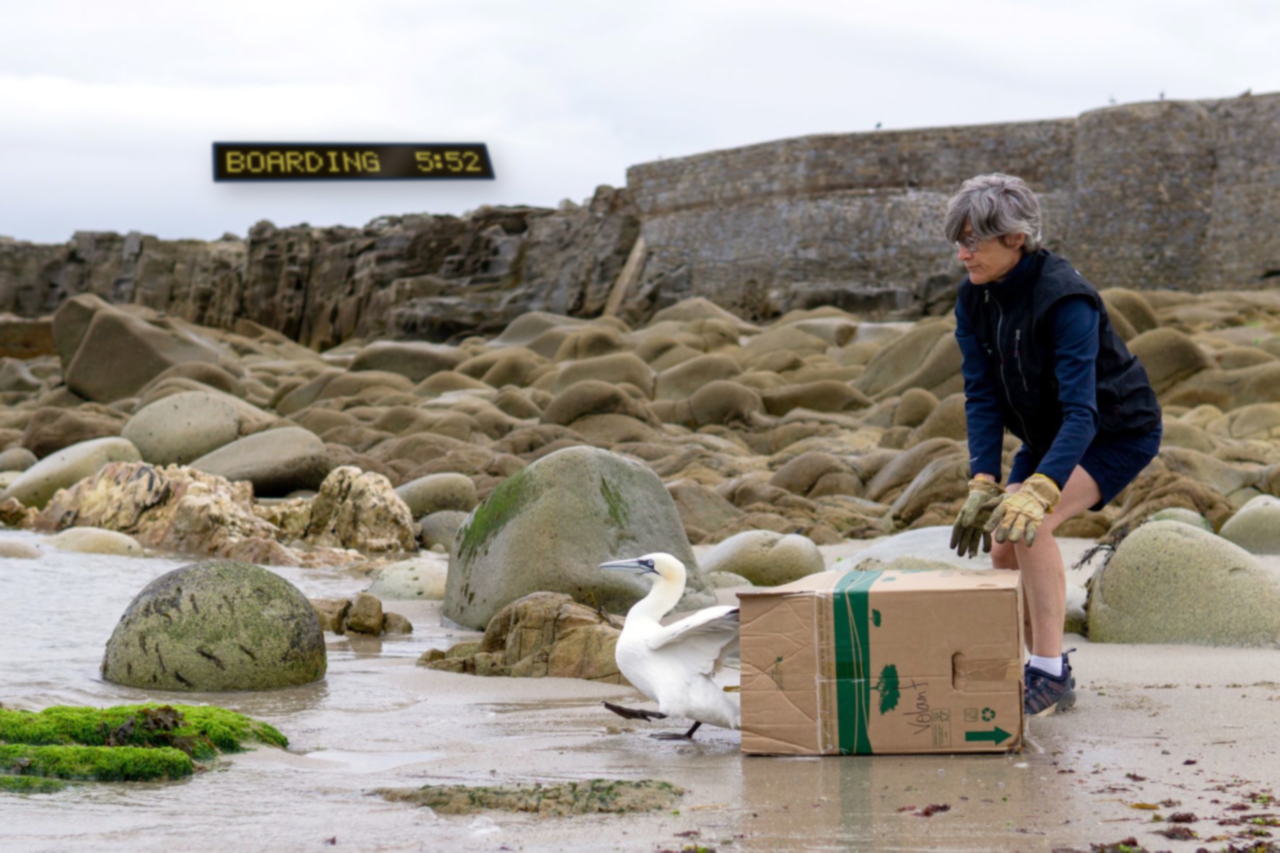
5:52
